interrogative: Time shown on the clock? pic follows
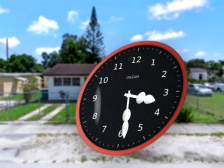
3:29
